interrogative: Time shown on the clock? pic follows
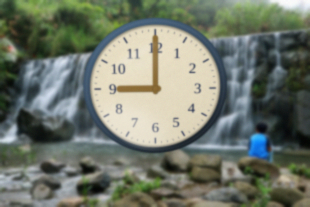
9:00
